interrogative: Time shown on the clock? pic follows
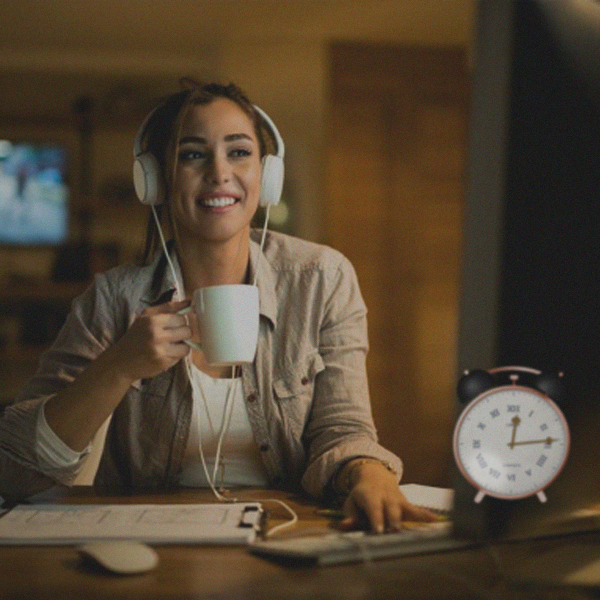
12:14
